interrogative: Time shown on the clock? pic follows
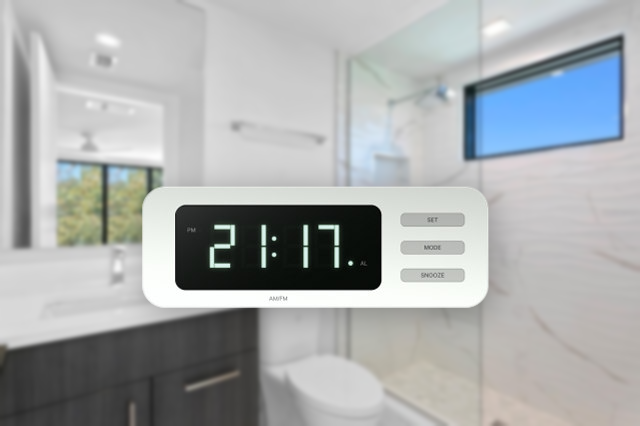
21:17
